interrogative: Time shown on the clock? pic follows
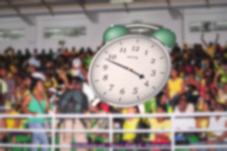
3:48
